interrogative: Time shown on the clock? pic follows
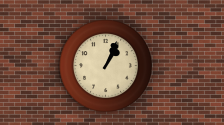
1:04
